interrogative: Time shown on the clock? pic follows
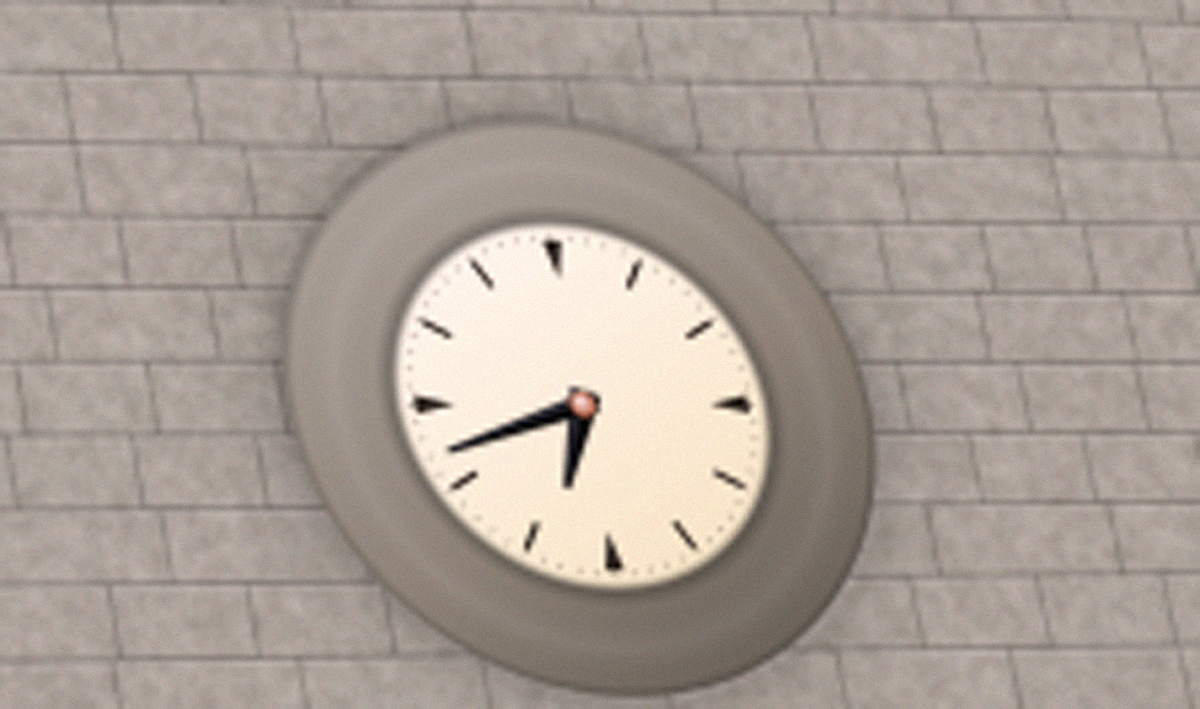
6:42
